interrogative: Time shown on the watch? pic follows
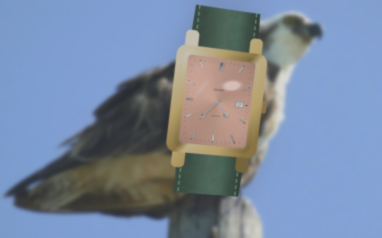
4:37
